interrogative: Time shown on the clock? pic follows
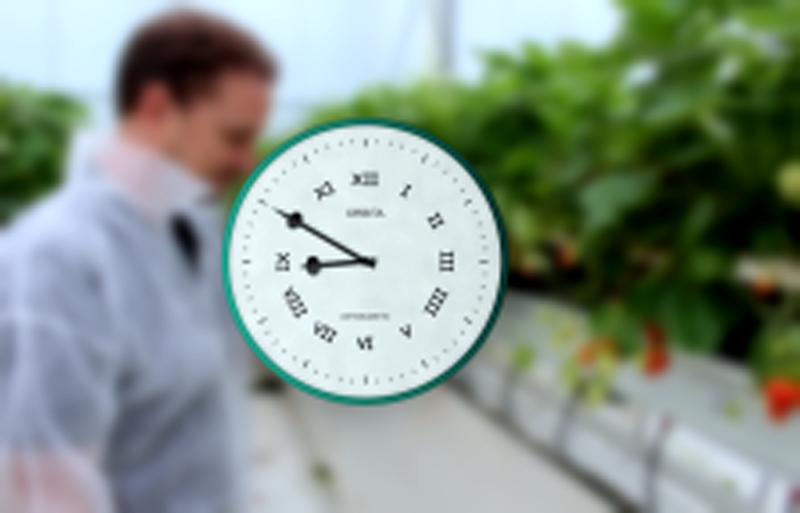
8:50
